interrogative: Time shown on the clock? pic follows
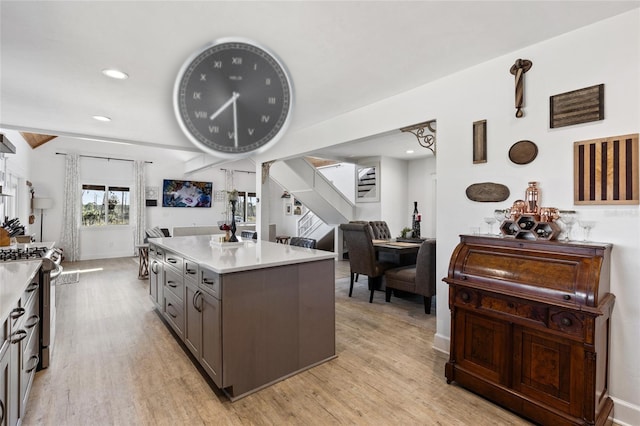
7:29
